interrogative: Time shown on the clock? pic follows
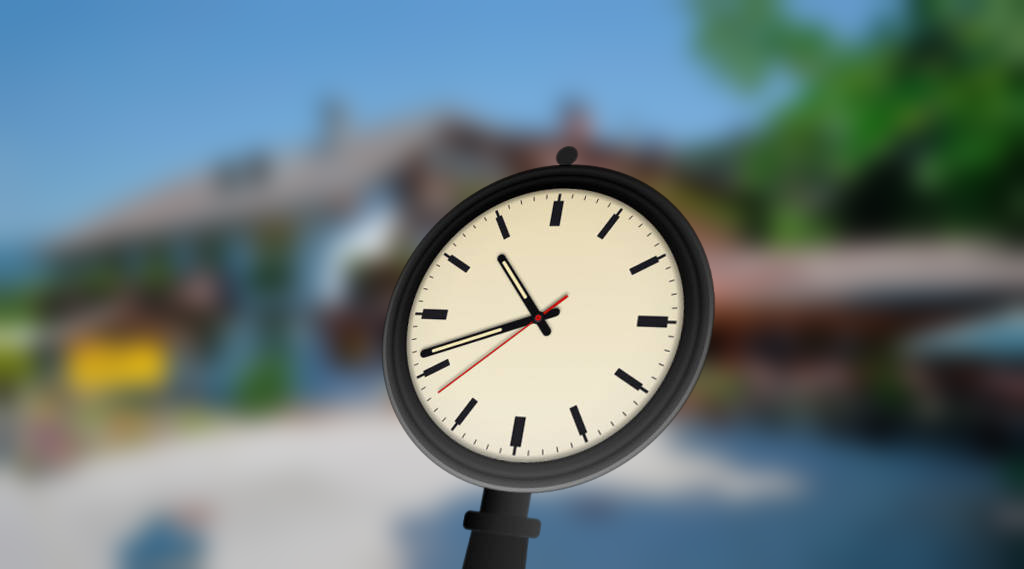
10:41:38
